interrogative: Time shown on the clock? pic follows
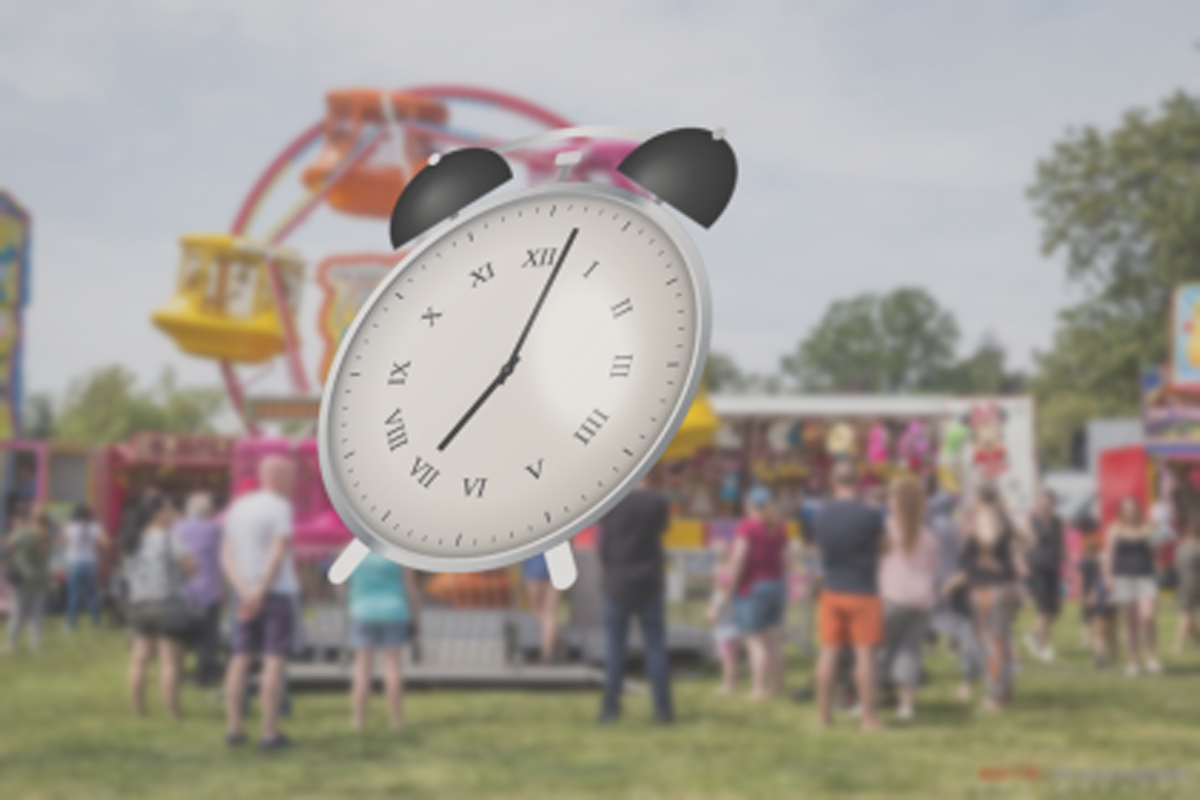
7:02
